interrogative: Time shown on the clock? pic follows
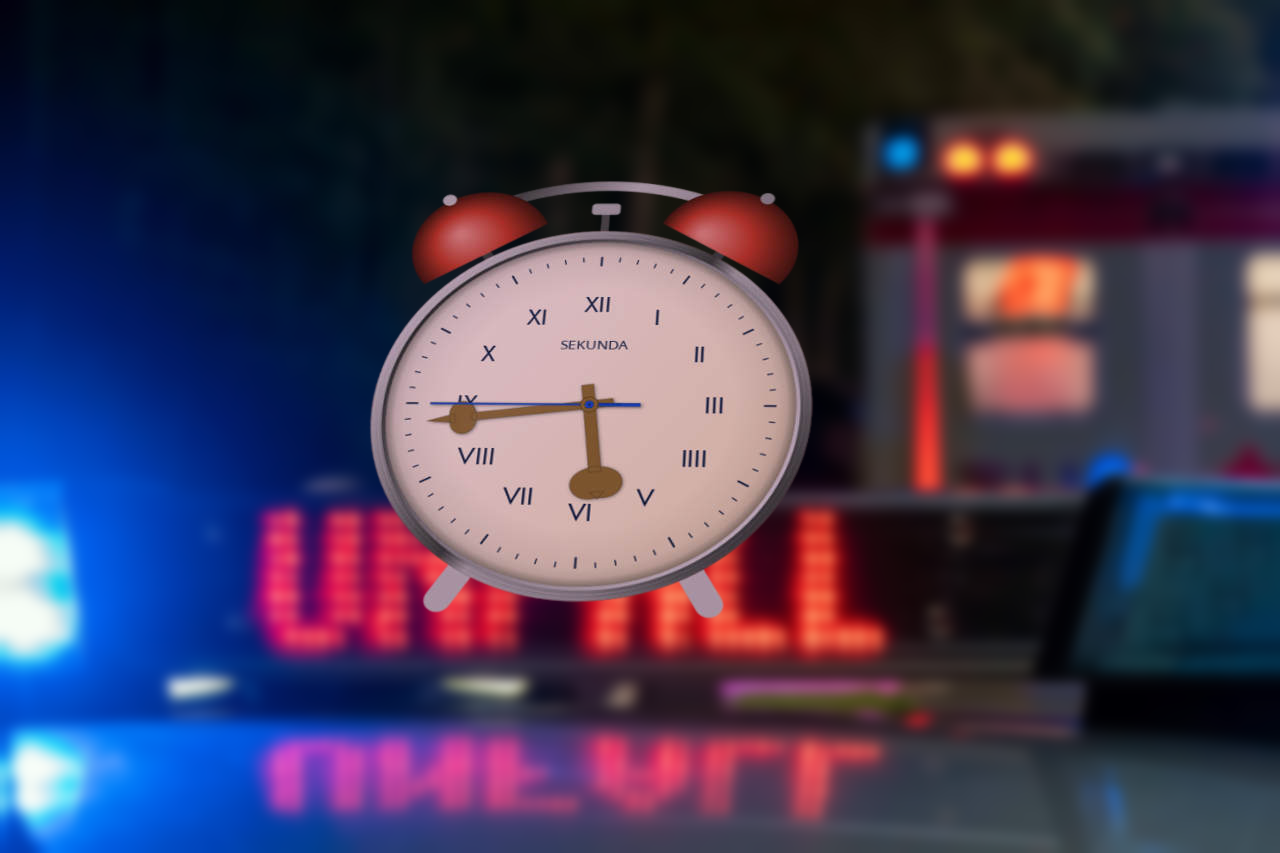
5:43:45
